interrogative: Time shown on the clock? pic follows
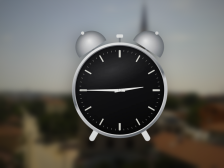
2:45
